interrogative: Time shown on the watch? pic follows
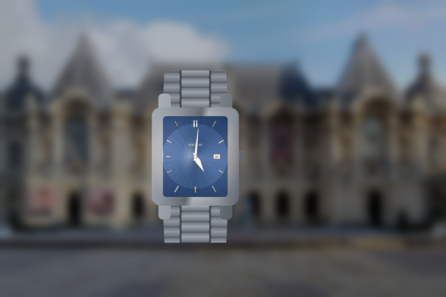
5:01
